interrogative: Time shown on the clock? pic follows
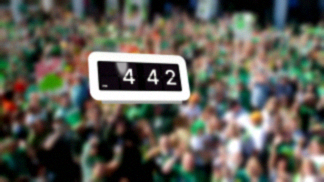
4:42
